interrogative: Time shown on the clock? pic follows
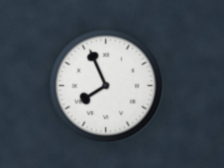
7:56
